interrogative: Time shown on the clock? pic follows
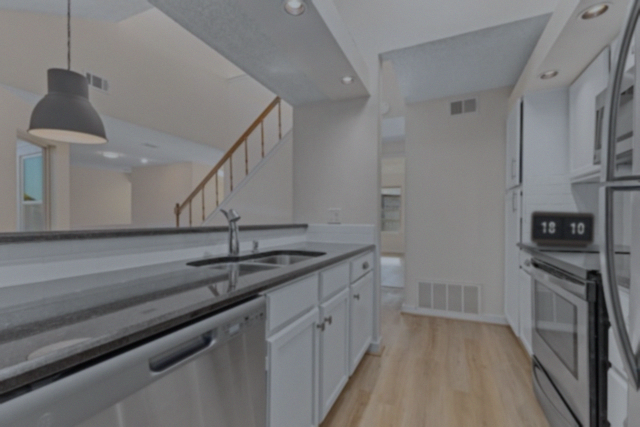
18:10
